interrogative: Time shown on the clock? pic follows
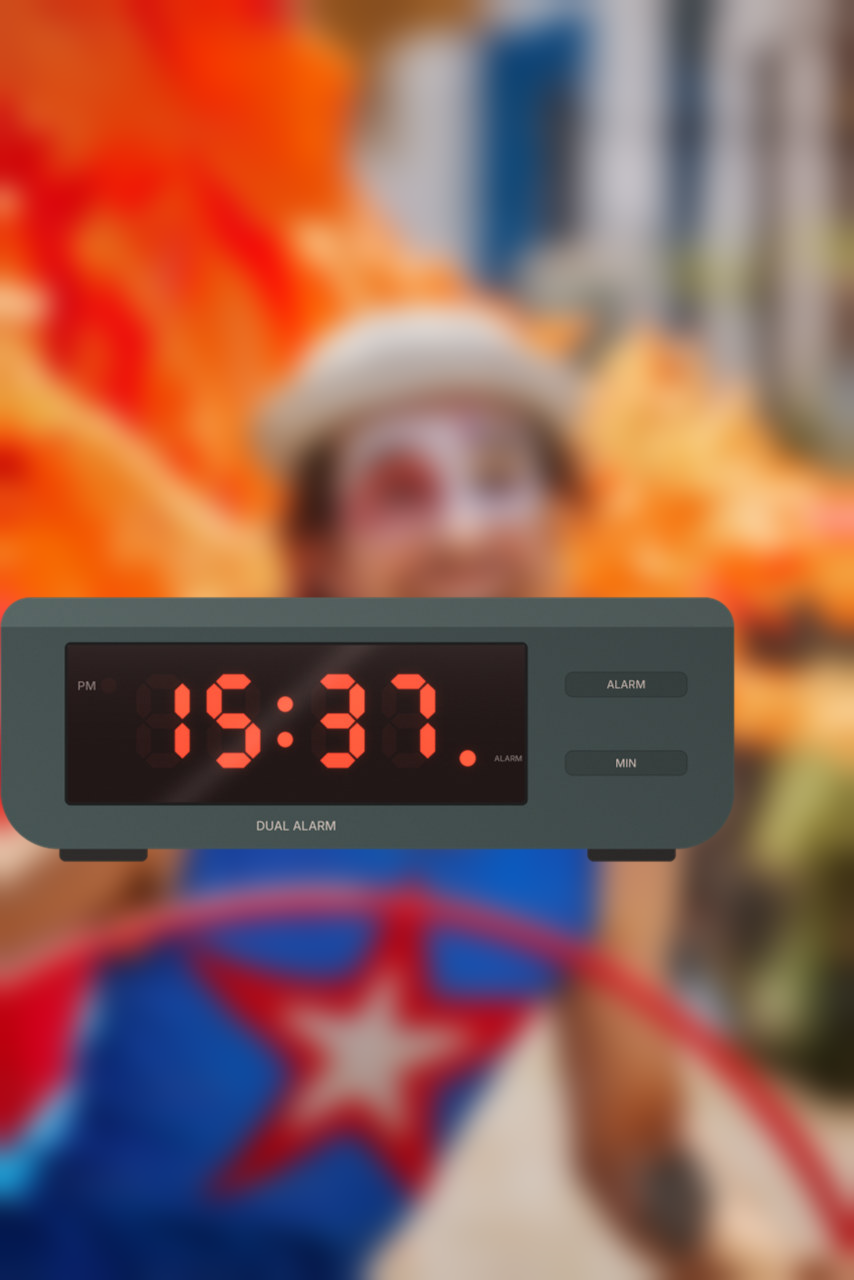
15:37
